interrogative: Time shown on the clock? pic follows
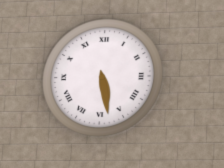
5:28
